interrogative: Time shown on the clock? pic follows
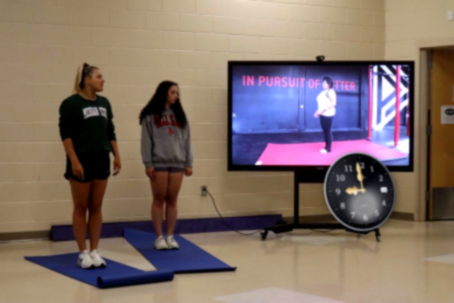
8:59
